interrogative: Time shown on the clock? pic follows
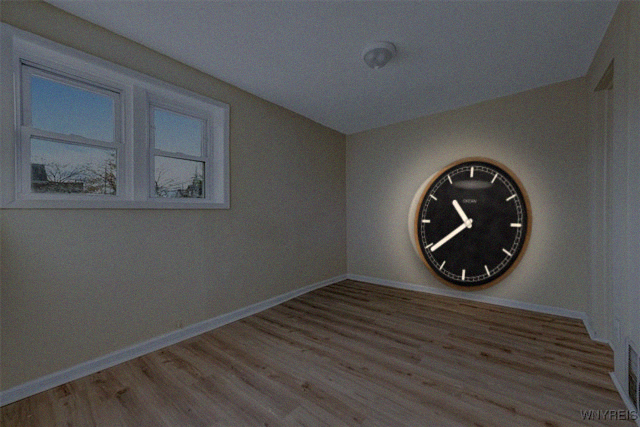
10:39
